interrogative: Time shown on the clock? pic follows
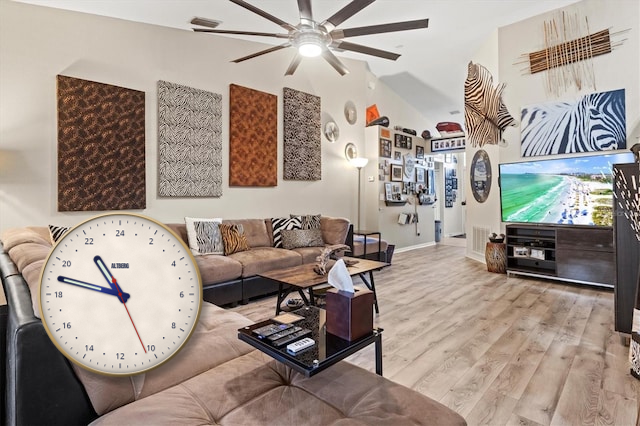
21:47:26
